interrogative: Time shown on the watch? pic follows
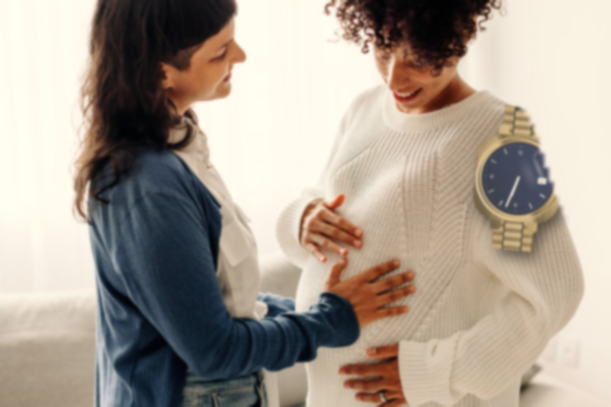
6:33
